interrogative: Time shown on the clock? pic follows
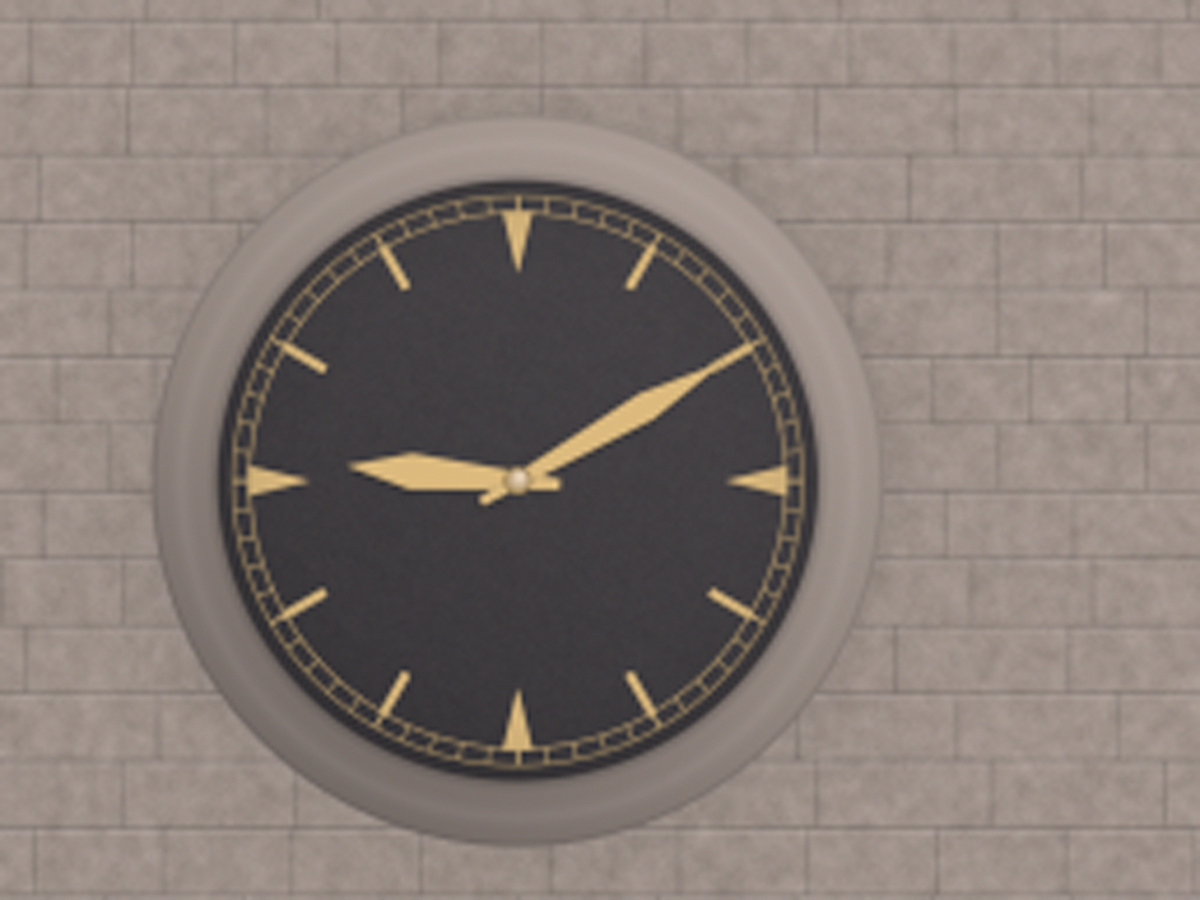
9:10
